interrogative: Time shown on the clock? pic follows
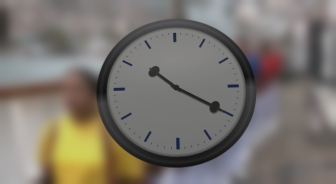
10:20
